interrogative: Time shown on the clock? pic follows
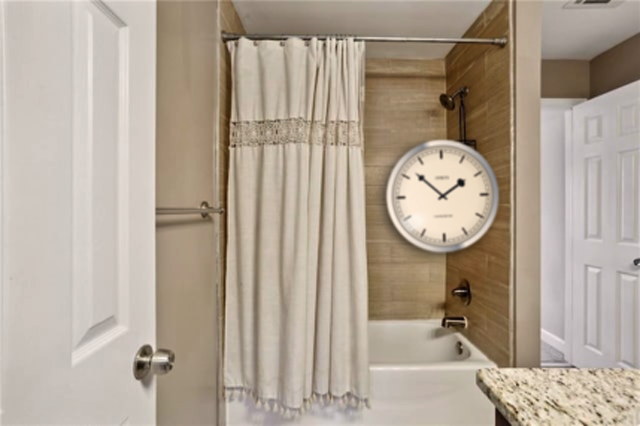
1:52
